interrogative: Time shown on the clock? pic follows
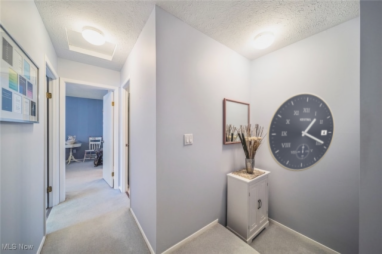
1:19
